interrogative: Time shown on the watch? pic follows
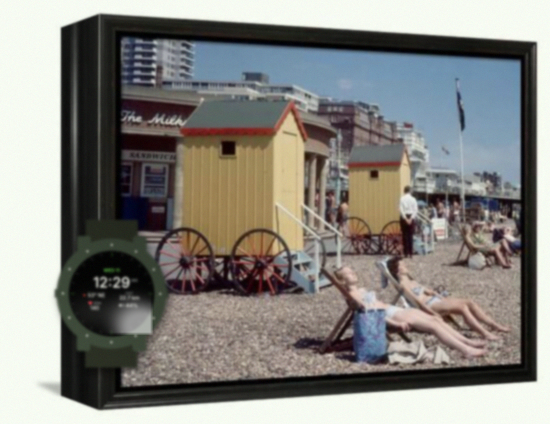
12:29
